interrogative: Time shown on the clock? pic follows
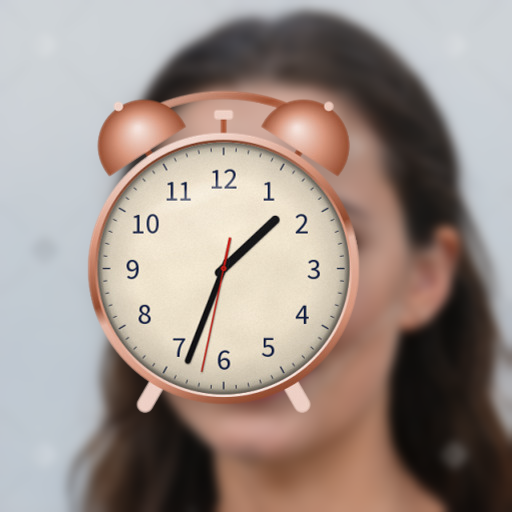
1:33:32
